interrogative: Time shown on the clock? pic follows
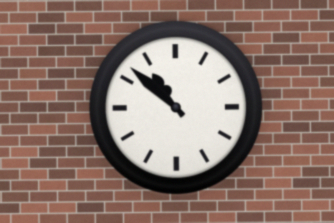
10:52
